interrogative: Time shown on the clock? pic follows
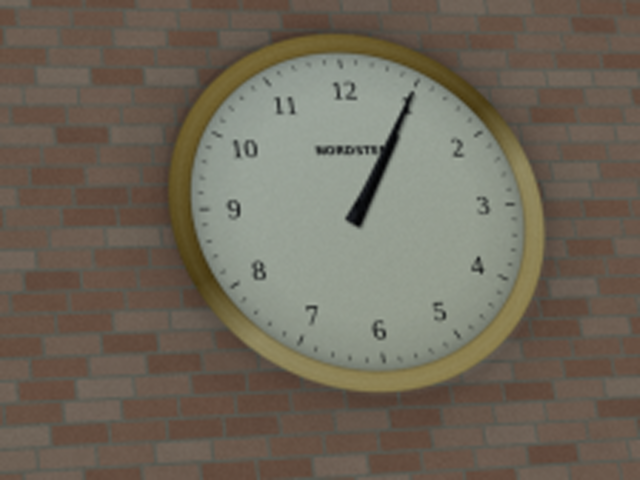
1:05
